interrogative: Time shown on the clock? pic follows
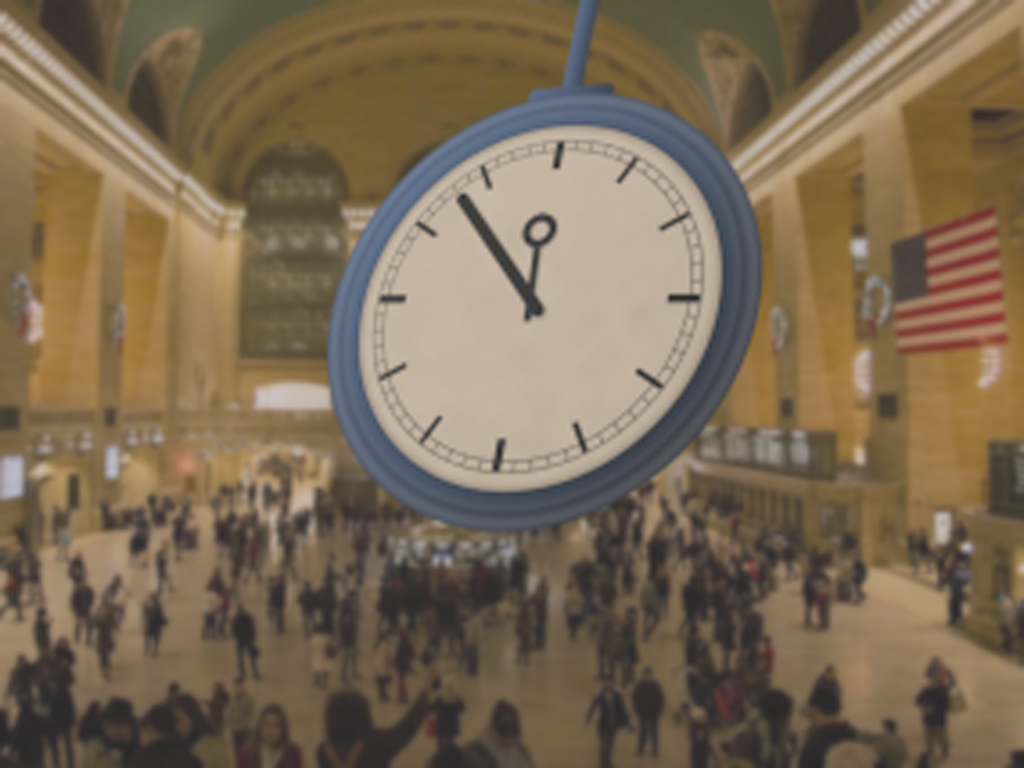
11:53
